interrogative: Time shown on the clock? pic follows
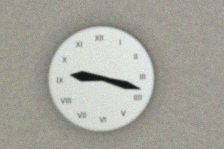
9:18
